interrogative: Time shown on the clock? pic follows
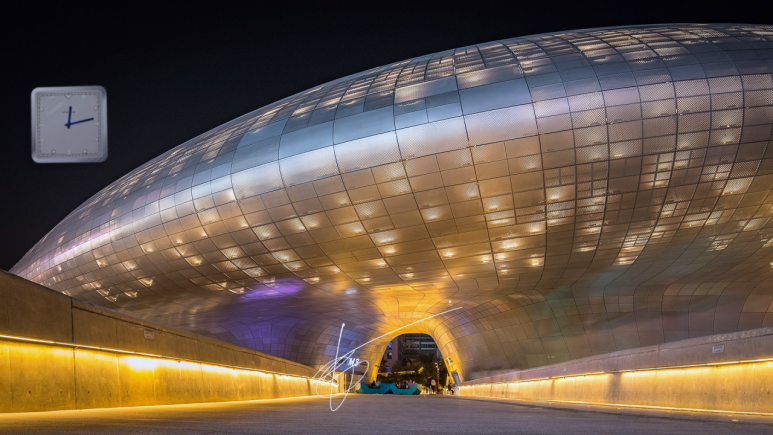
12:13
